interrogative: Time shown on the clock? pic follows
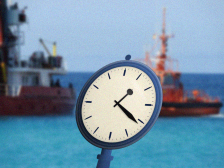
1:21
